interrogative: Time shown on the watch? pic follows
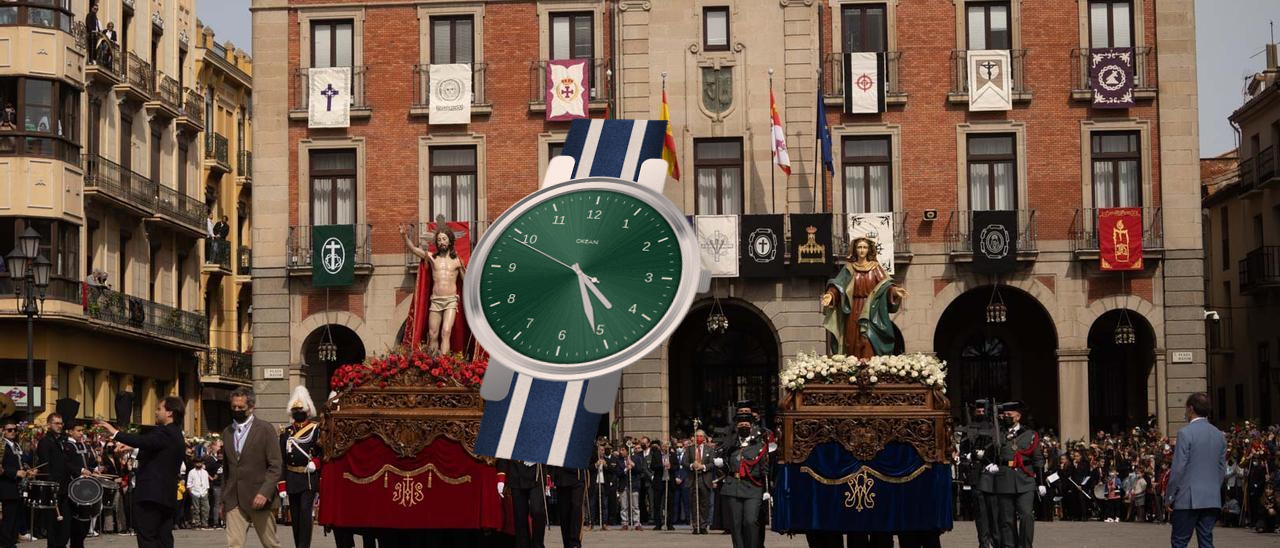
4:25:49
